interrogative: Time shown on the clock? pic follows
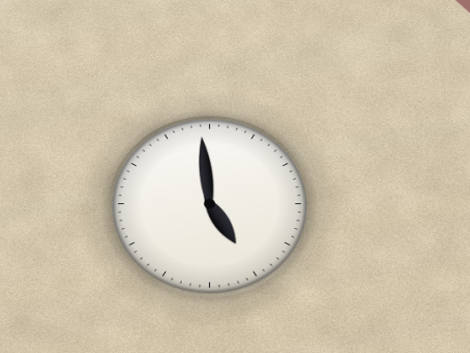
4:59
